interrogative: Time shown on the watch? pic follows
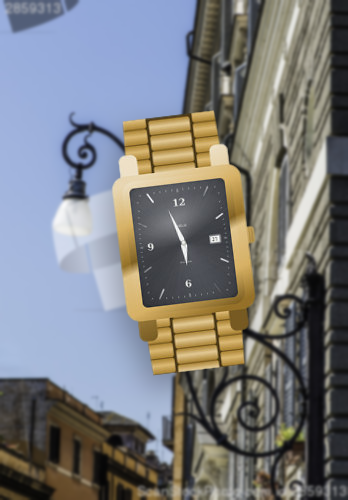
5:57
